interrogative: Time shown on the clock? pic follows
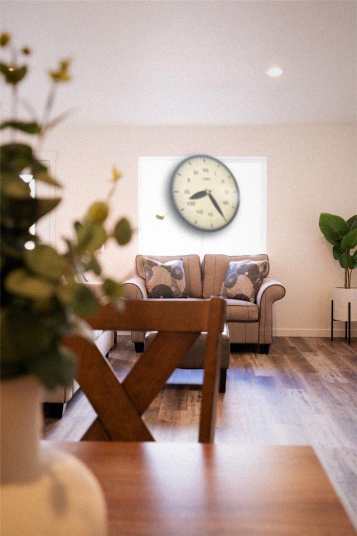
8:25
